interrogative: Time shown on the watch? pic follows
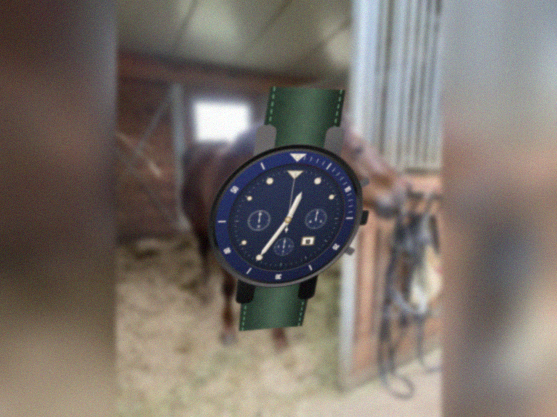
12:35
